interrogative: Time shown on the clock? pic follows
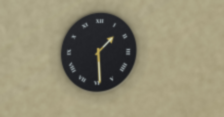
1:29
